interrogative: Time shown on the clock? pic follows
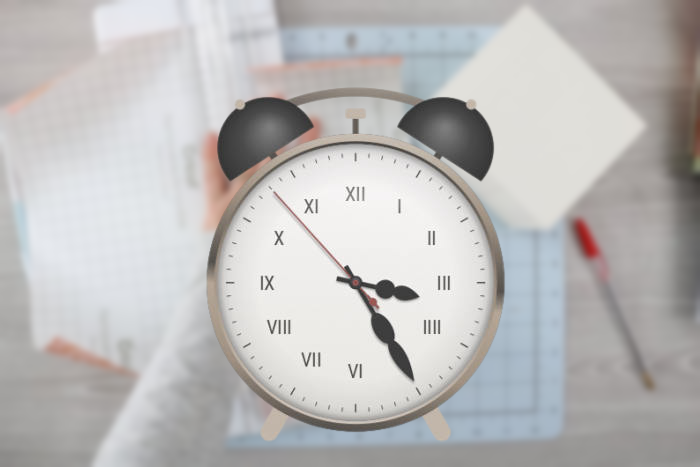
3:24:53
